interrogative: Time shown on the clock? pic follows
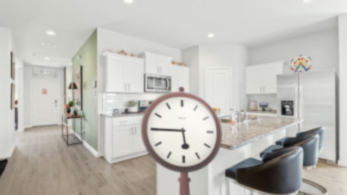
5:45
